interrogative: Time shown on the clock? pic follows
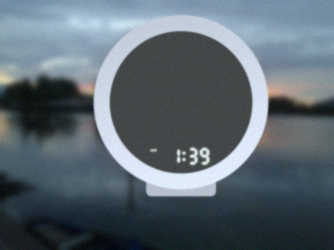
1:39
